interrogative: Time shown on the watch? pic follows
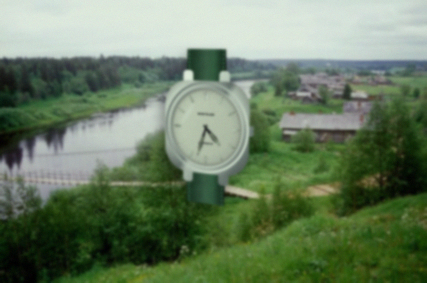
4:33
